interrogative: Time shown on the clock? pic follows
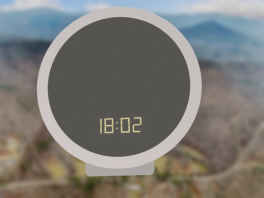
18:02
